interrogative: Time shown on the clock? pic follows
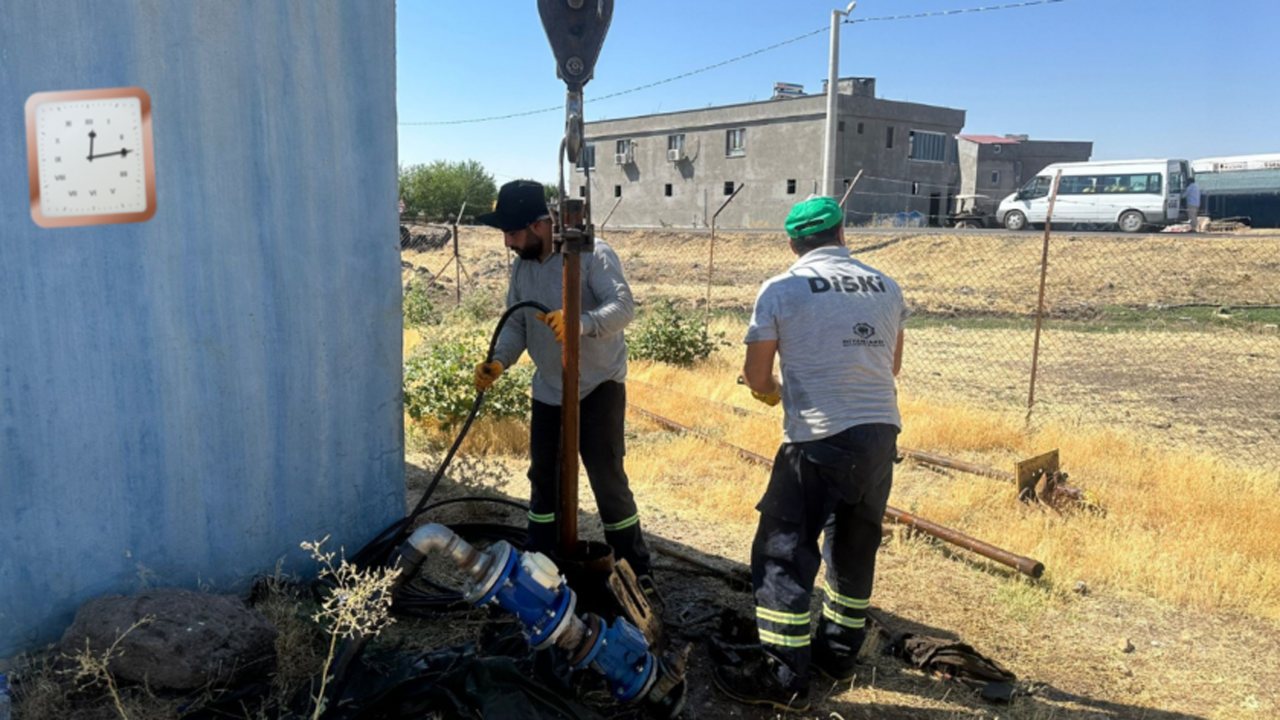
12:14
